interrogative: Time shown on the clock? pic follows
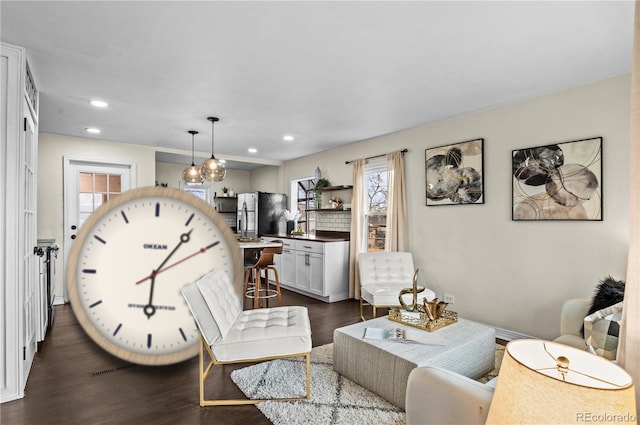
6:06:10
